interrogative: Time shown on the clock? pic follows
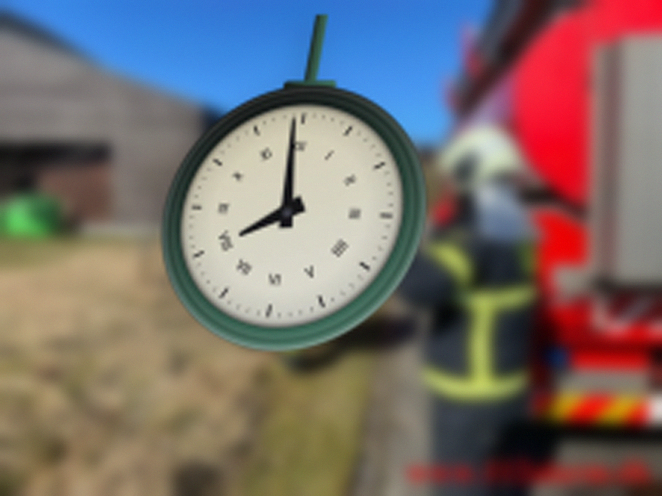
7:59
